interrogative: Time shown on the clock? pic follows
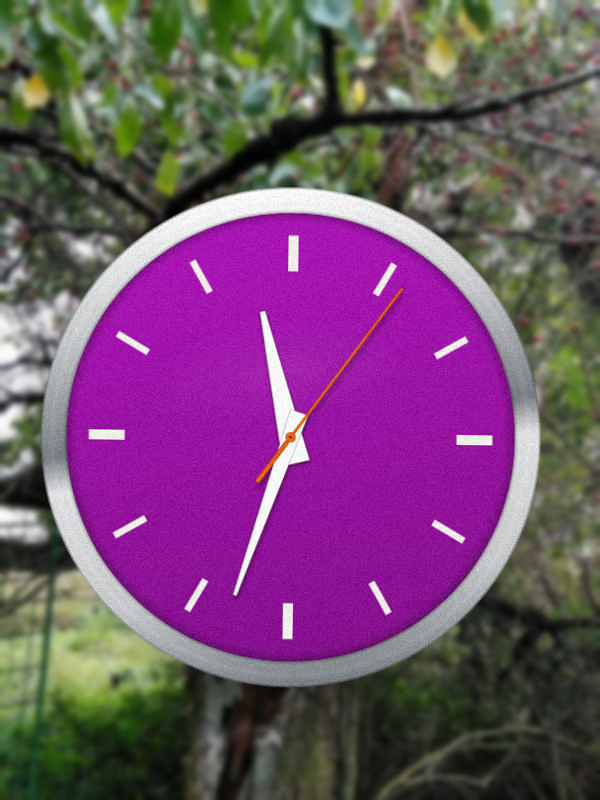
11:33:06
